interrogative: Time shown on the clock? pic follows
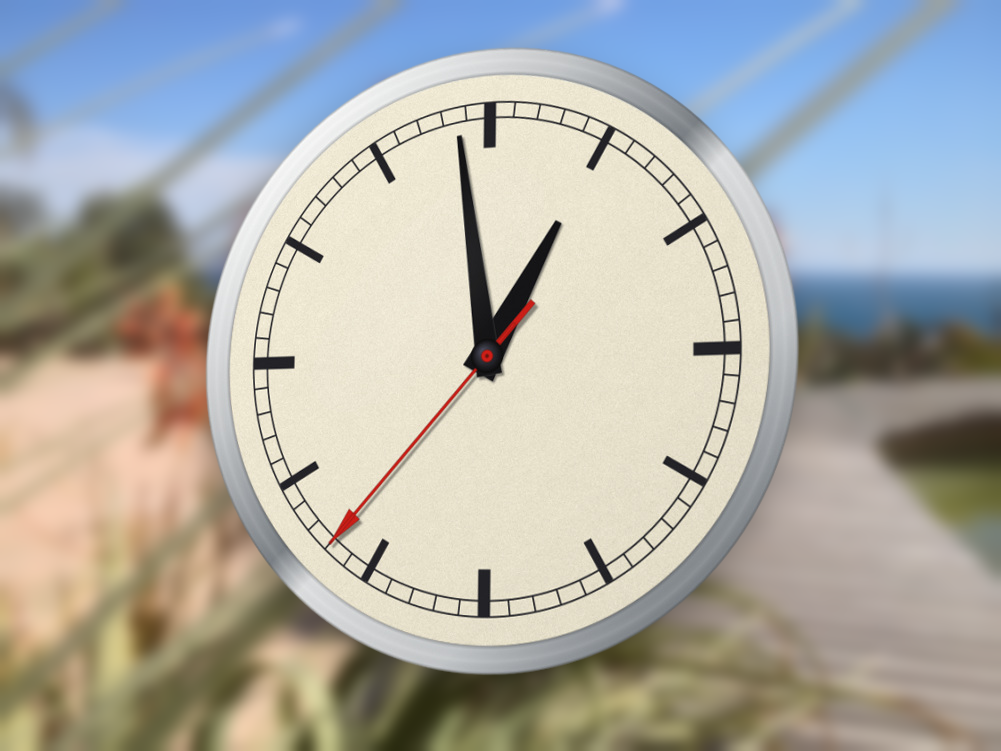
12:58:37
